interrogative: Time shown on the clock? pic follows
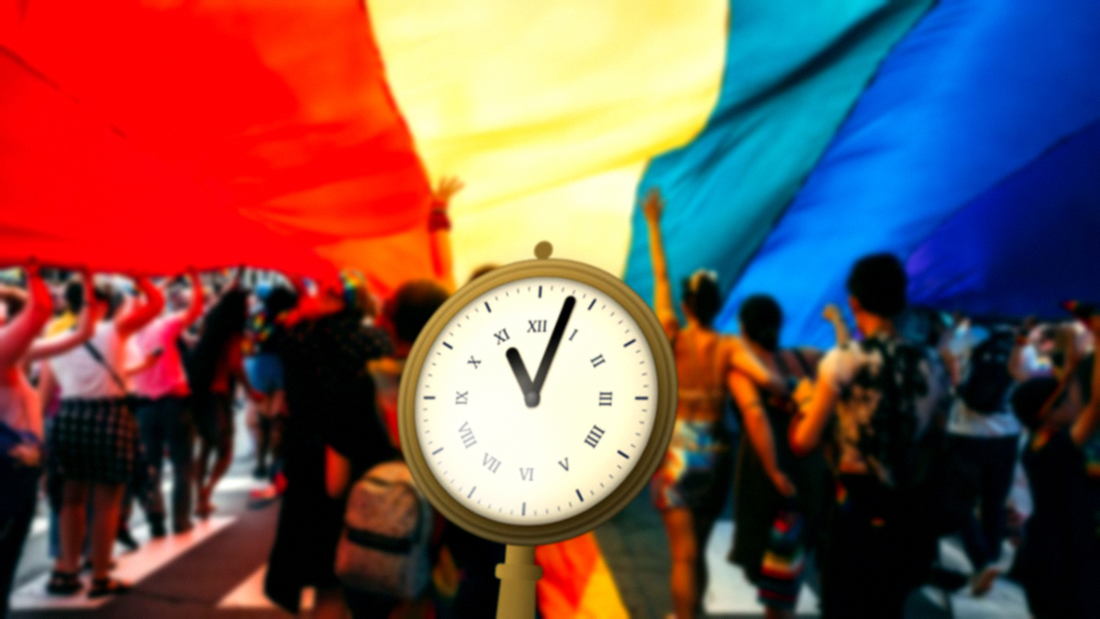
11:03
